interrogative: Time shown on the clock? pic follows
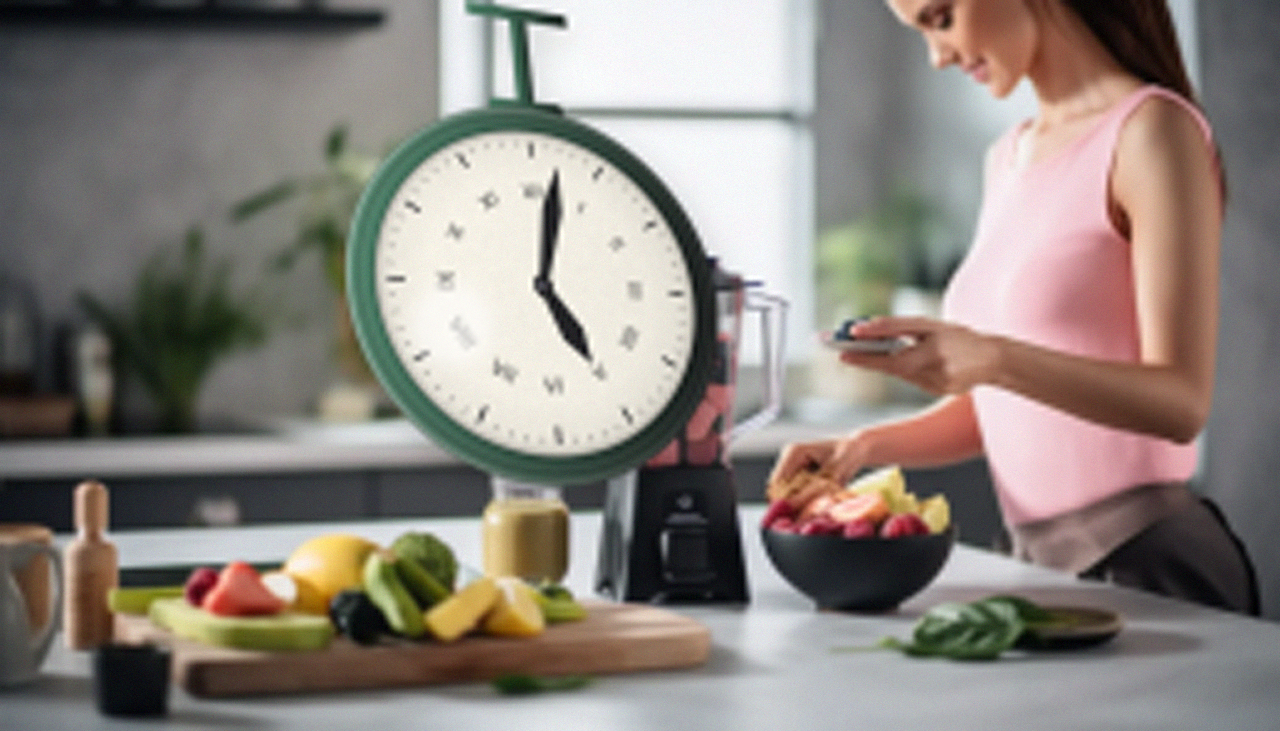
5:02
